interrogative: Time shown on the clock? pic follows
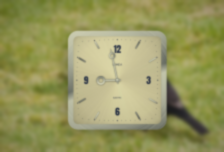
8:58
